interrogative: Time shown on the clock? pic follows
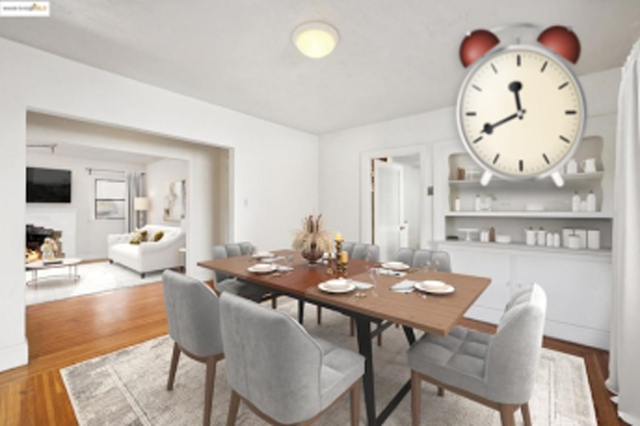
11:41
